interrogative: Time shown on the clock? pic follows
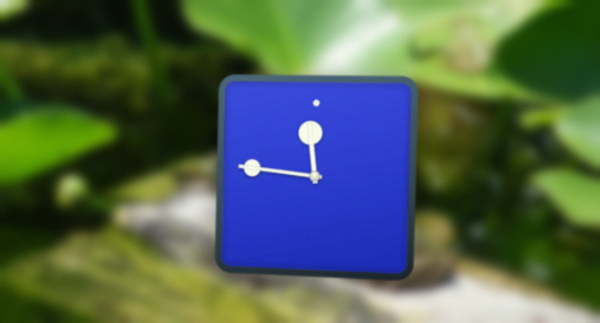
11:46
